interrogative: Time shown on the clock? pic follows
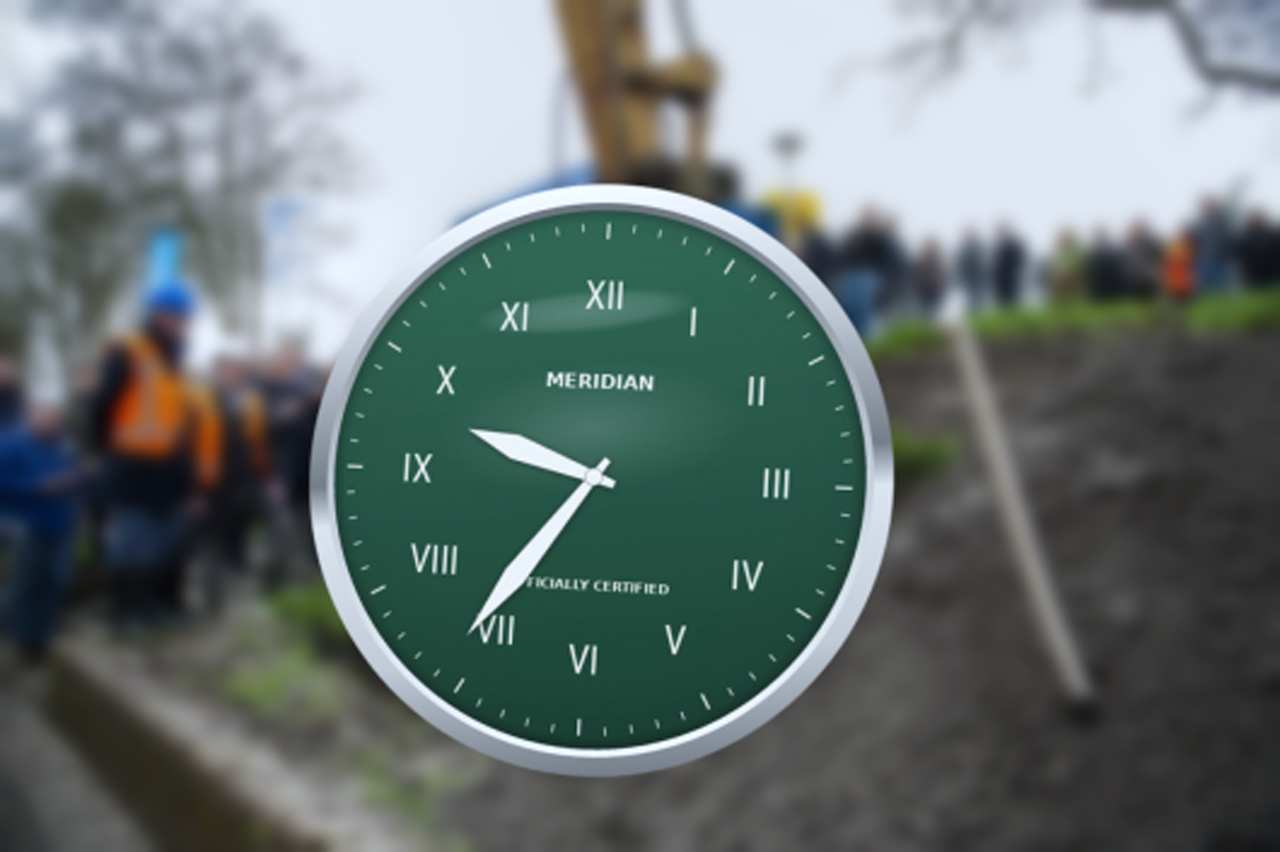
9:36
